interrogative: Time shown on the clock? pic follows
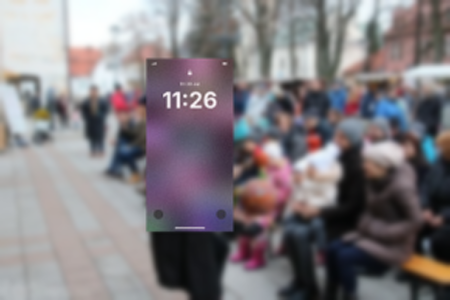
11:26
